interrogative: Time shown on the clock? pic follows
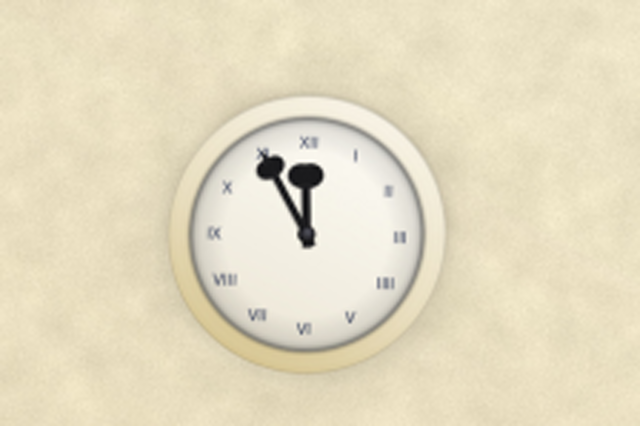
11:55
